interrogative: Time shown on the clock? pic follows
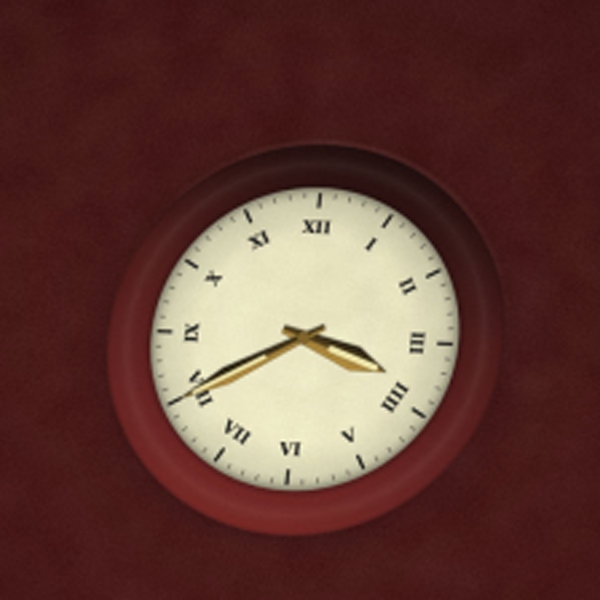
3:40
